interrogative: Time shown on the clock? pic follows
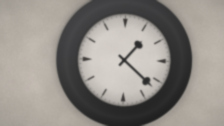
1:22
